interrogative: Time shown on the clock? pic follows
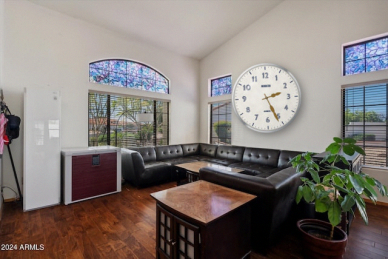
2:26
